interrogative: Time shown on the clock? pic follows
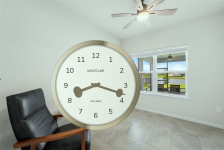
8:18
